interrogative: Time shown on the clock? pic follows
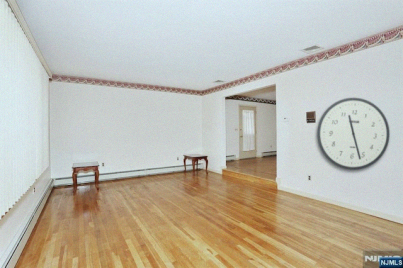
11:27
